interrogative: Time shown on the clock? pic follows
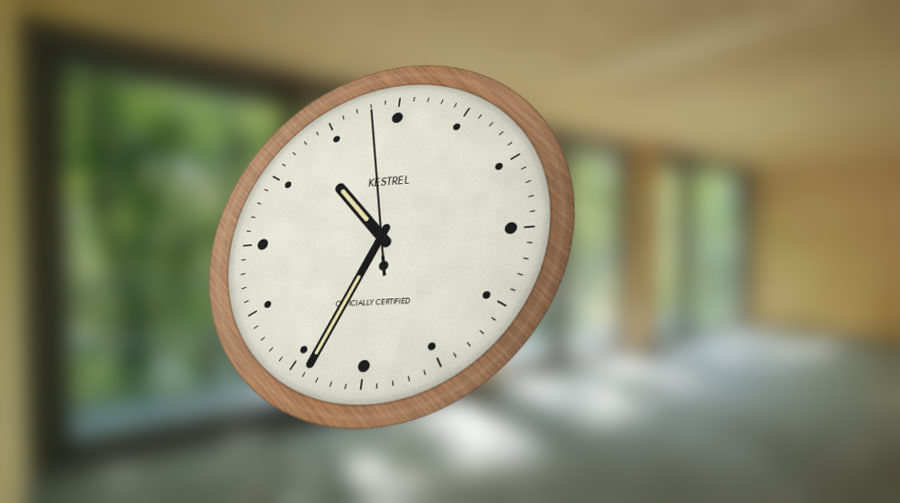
10:33:58
